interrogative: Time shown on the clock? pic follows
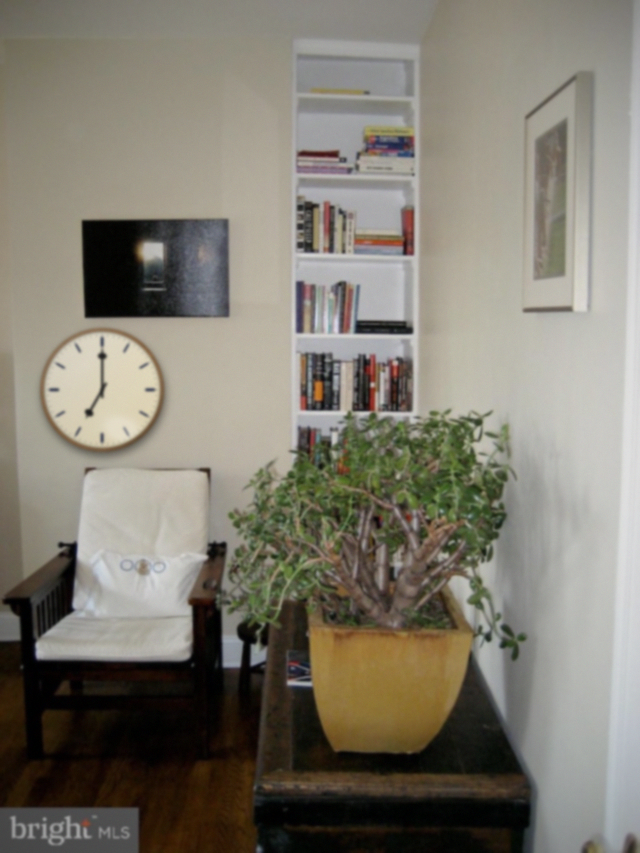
7:00
